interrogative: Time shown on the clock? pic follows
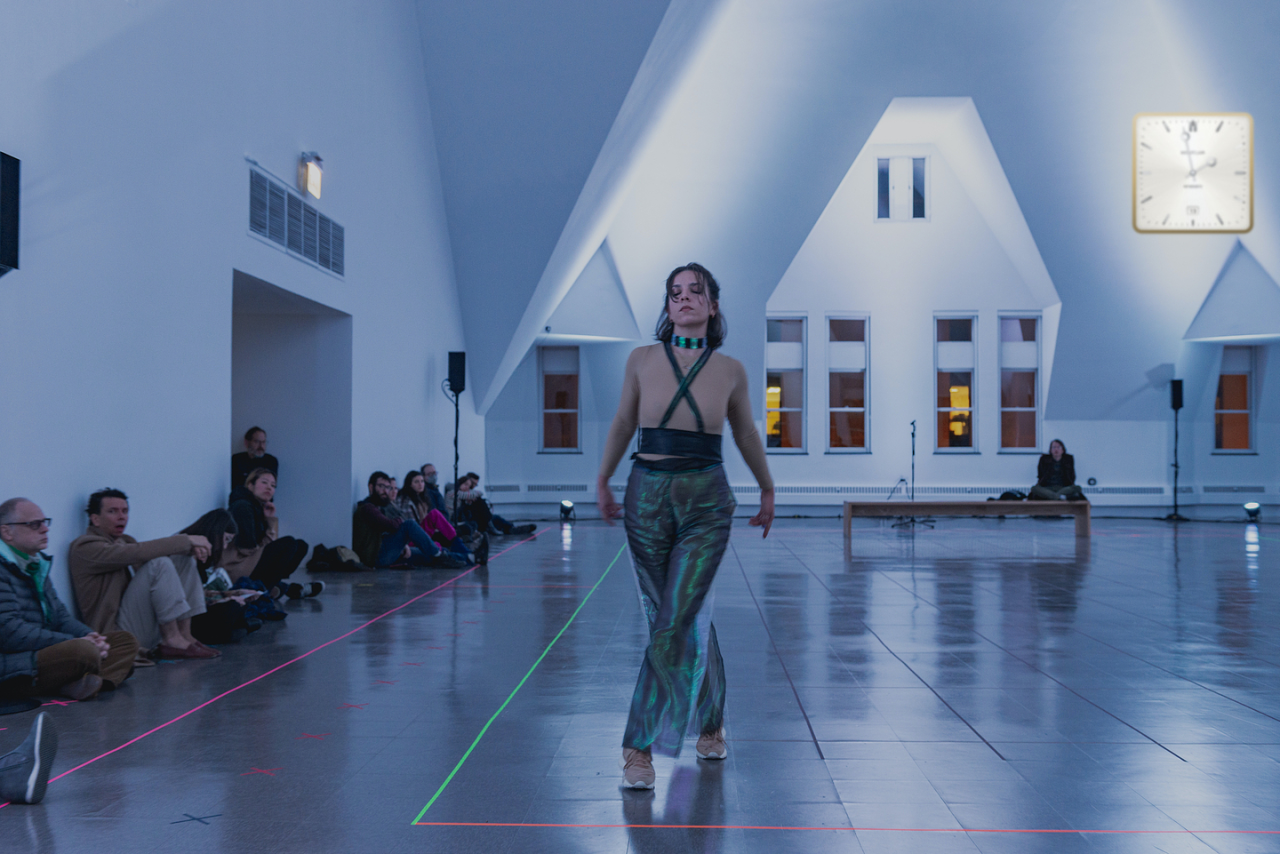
1:58
